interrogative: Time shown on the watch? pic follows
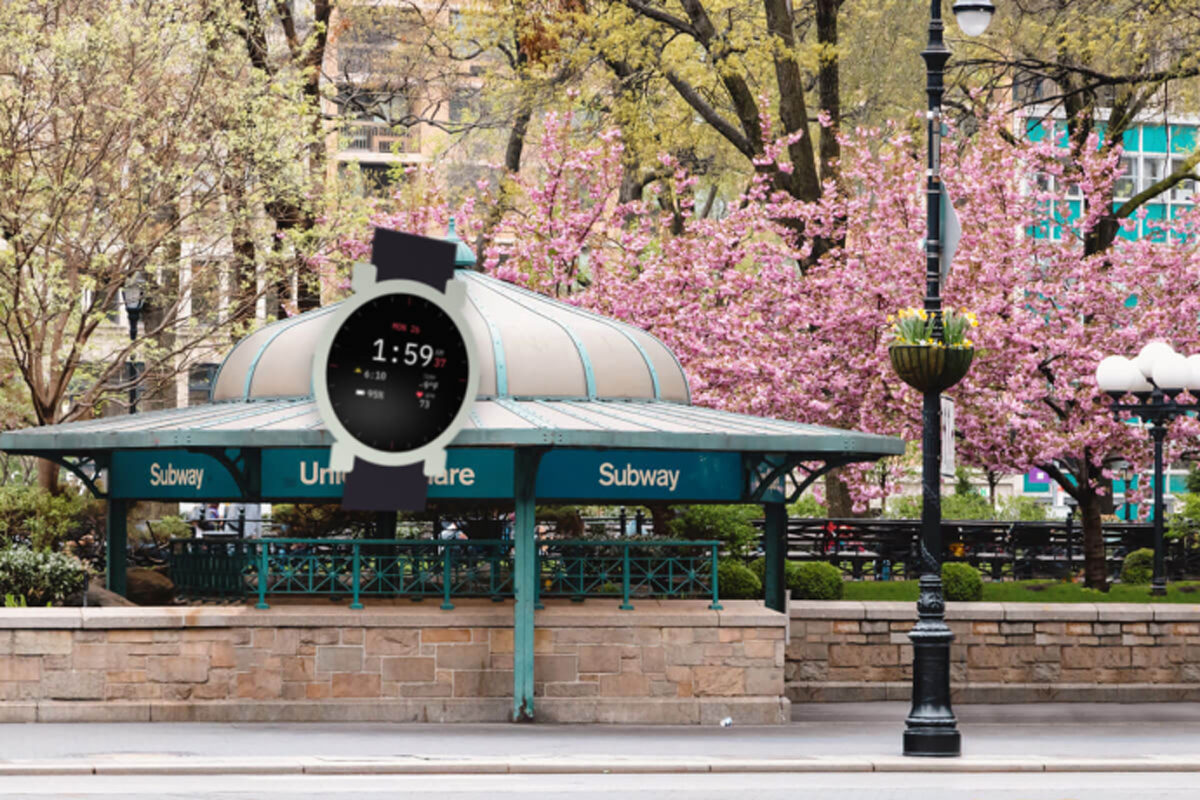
1:59
